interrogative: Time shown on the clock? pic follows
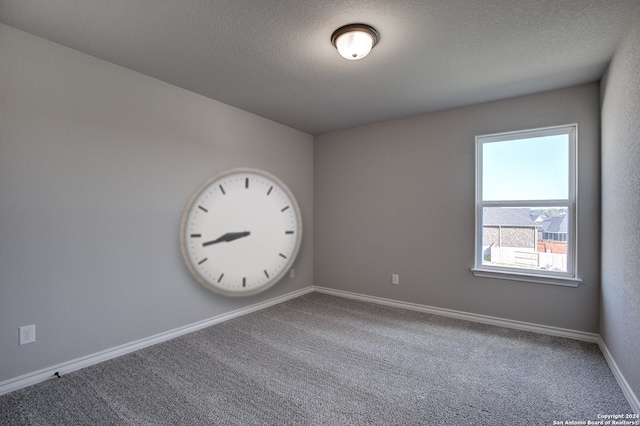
8:43
